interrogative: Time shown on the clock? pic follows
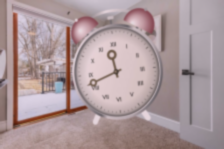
11:42
